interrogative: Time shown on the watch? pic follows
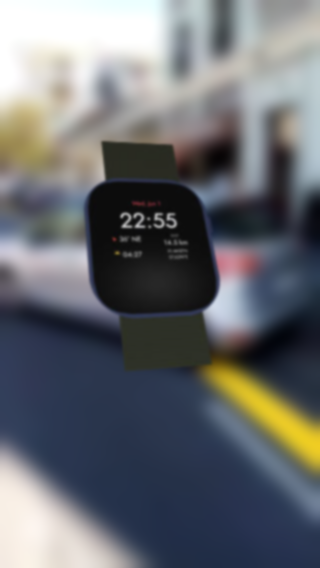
22:55
